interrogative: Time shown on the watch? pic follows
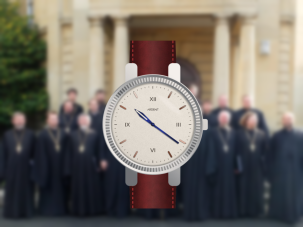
10:21
